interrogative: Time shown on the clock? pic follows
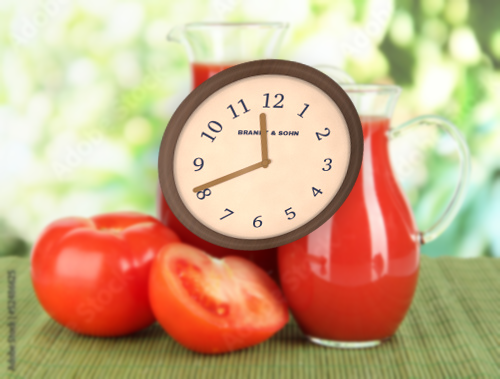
11:41
